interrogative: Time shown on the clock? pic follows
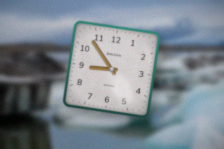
8:53
